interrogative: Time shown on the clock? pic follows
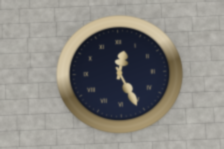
12:26
